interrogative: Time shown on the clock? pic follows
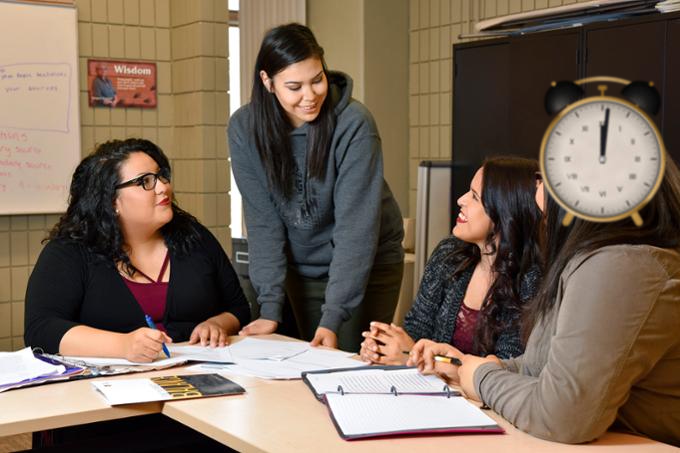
12:01
